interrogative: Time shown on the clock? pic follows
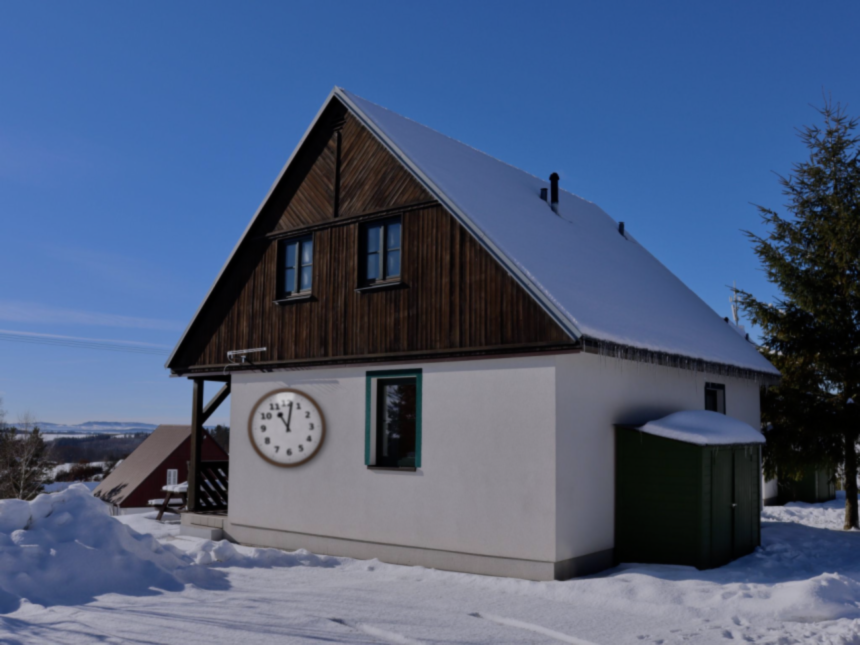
11:02
